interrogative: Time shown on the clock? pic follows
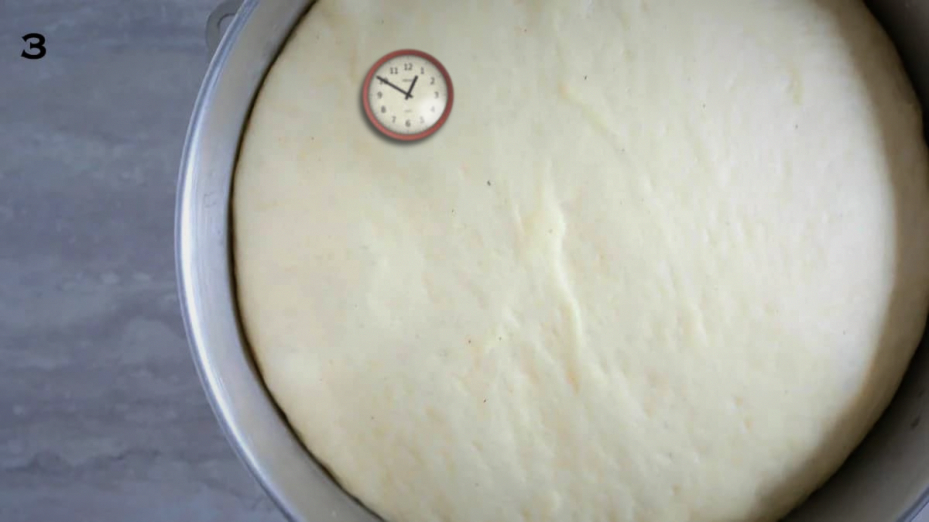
12:50
